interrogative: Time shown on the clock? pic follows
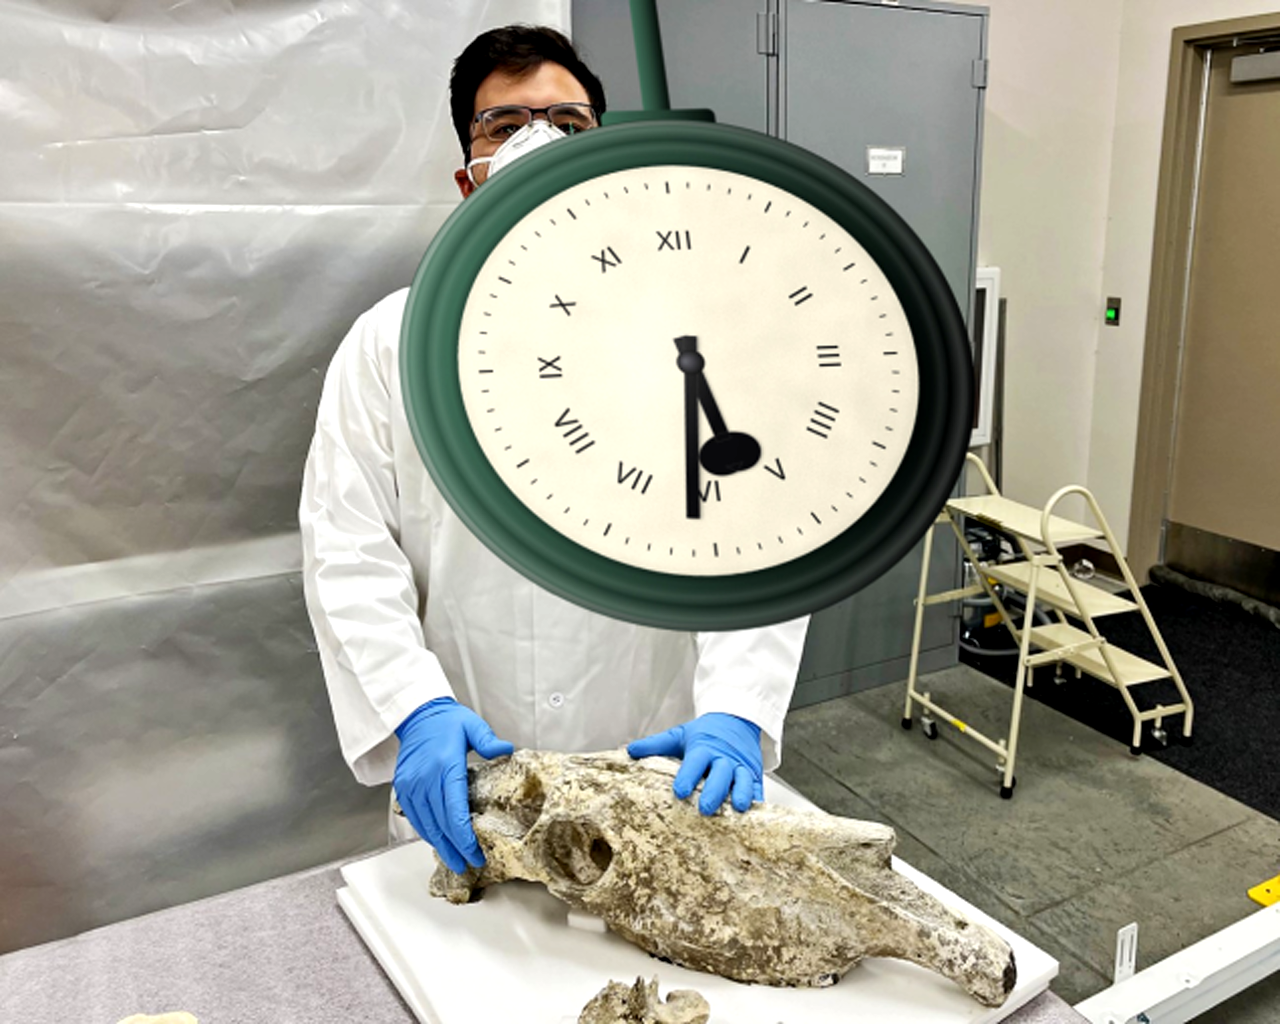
5:31
